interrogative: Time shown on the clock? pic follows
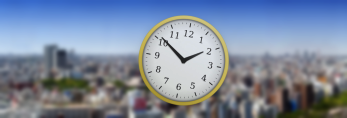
1:51
